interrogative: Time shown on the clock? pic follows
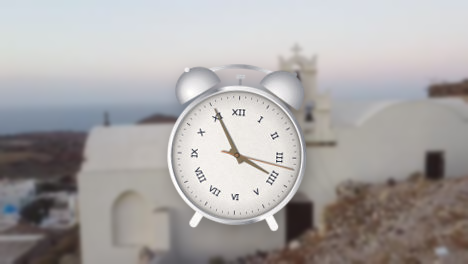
3:55:17
